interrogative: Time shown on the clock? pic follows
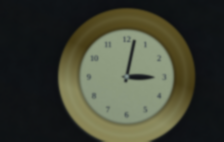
3:02
